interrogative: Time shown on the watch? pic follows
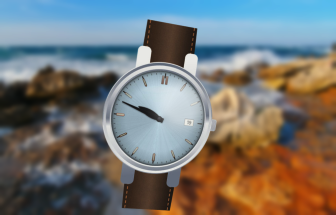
9:48
